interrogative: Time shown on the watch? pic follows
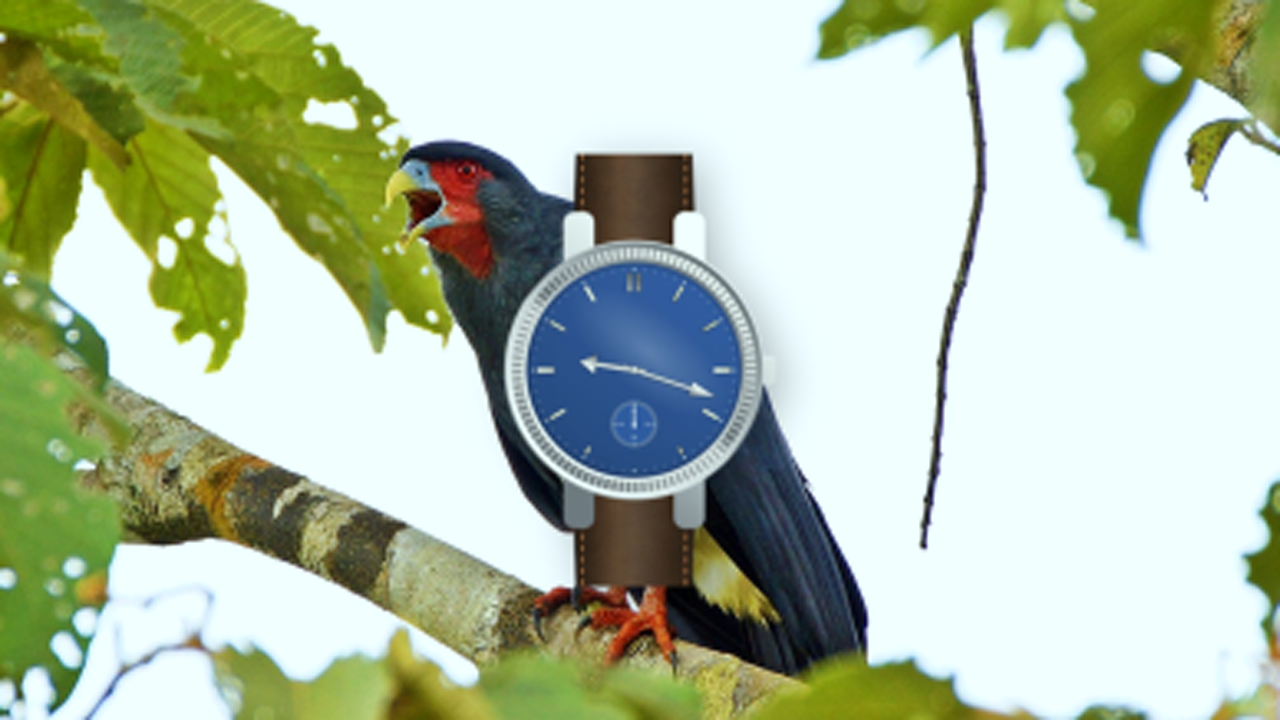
9:18
